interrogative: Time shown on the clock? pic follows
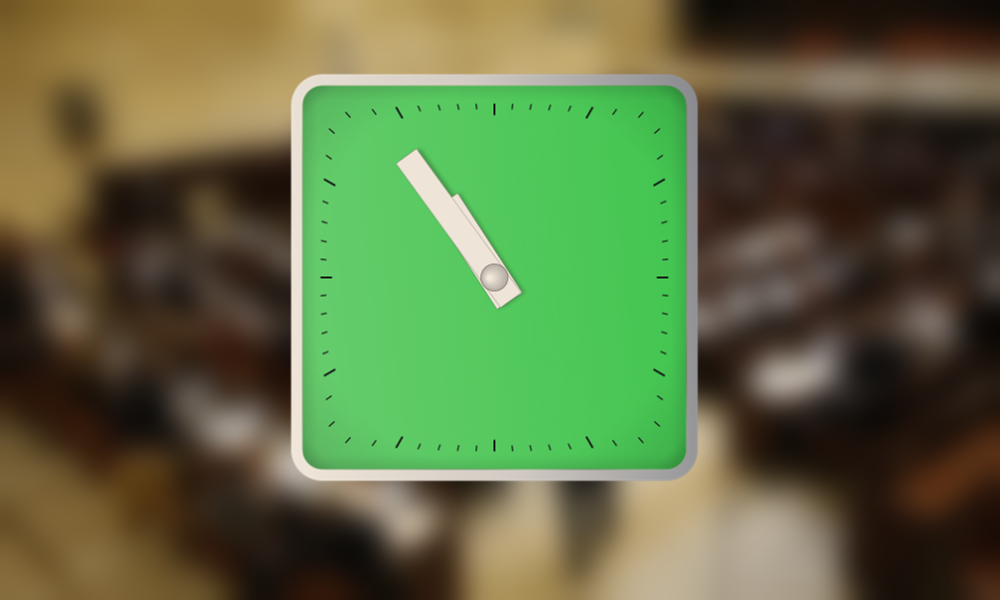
10:54
